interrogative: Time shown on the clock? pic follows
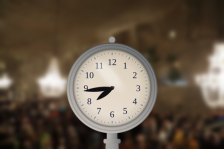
7:44
